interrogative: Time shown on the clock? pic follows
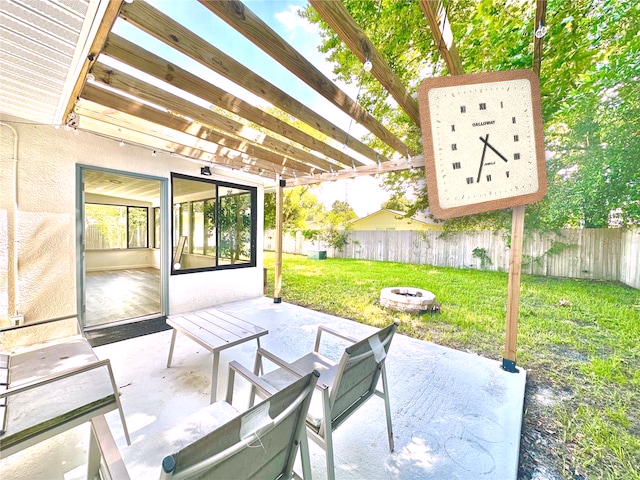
4:33
